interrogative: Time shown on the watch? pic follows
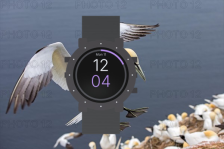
12:04
